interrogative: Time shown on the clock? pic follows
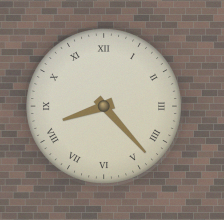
8:23
